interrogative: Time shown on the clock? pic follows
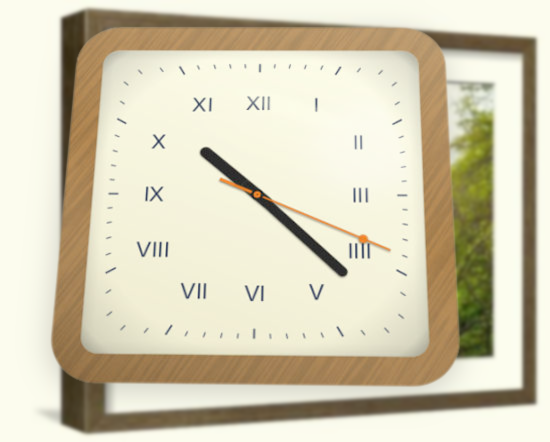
10:22:19
